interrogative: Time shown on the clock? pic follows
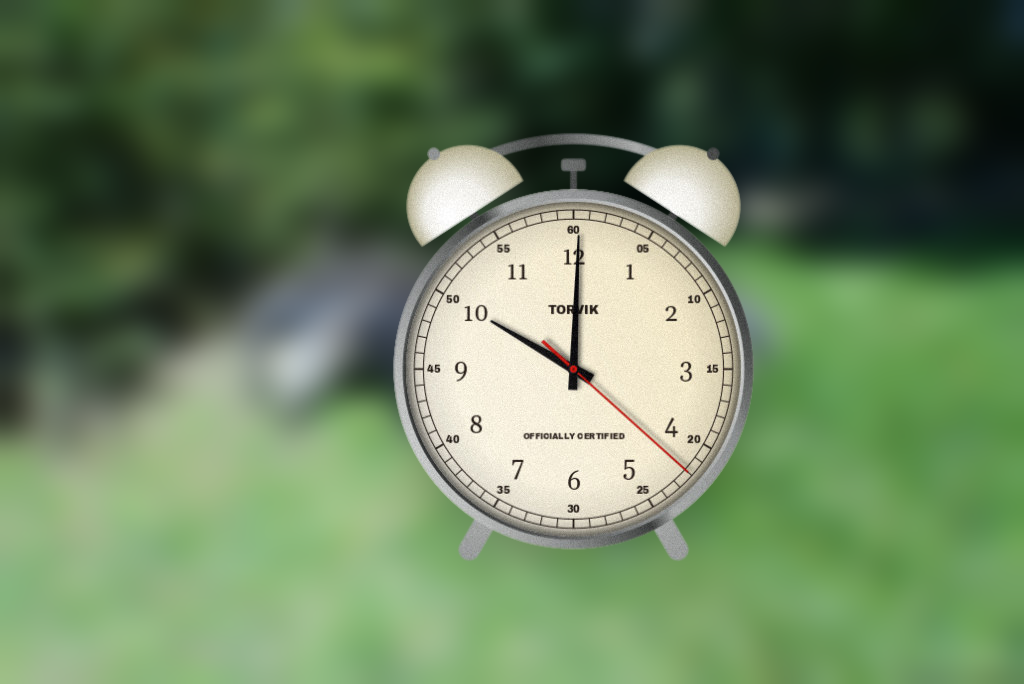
10:00:22
